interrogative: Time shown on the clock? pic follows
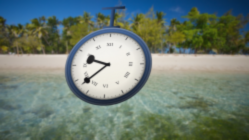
9:38
